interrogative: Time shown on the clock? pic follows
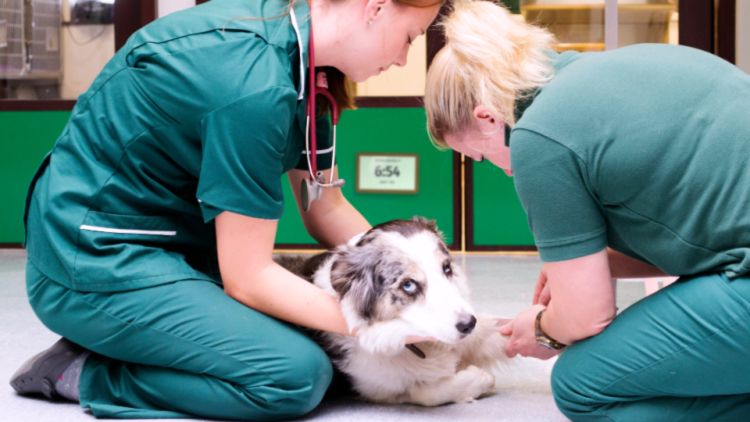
6:54
